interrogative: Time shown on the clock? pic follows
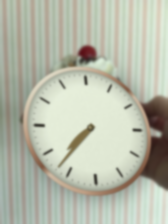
7:37
